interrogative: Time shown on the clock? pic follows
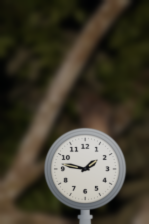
1:47
